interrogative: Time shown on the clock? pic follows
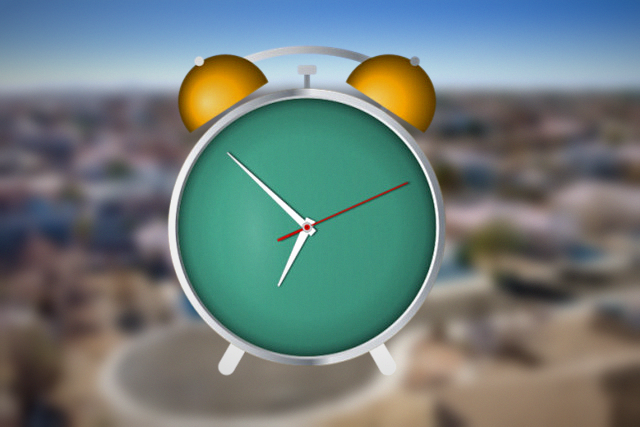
6:52:11
